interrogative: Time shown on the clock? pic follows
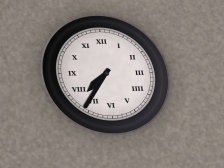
7:36
